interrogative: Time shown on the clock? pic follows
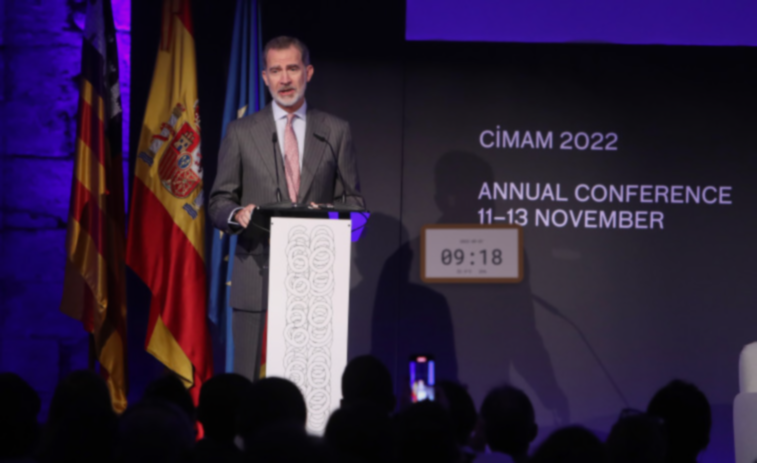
9:18
